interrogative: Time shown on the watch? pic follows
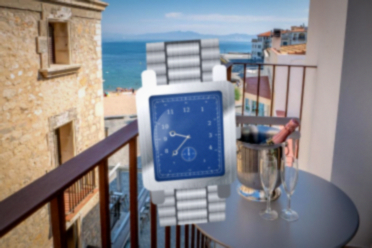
9:37
